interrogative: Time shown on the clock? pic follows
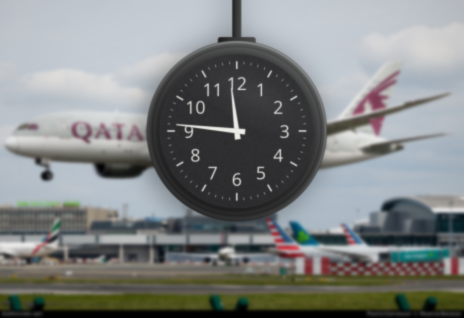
11:46
